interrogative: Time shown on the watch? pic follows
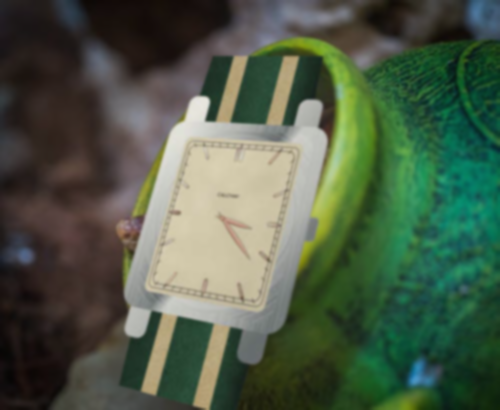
3:22
